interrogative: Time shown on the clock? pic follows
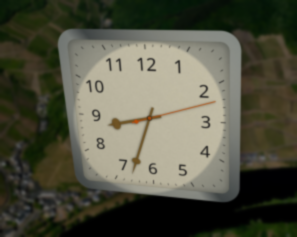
8:33:12
